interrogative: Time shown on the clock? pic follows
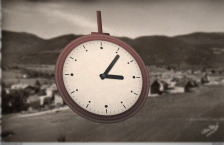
3:06
